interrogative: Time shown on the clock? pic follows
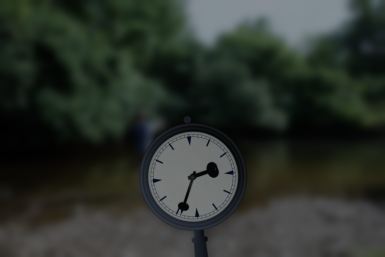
2:34
